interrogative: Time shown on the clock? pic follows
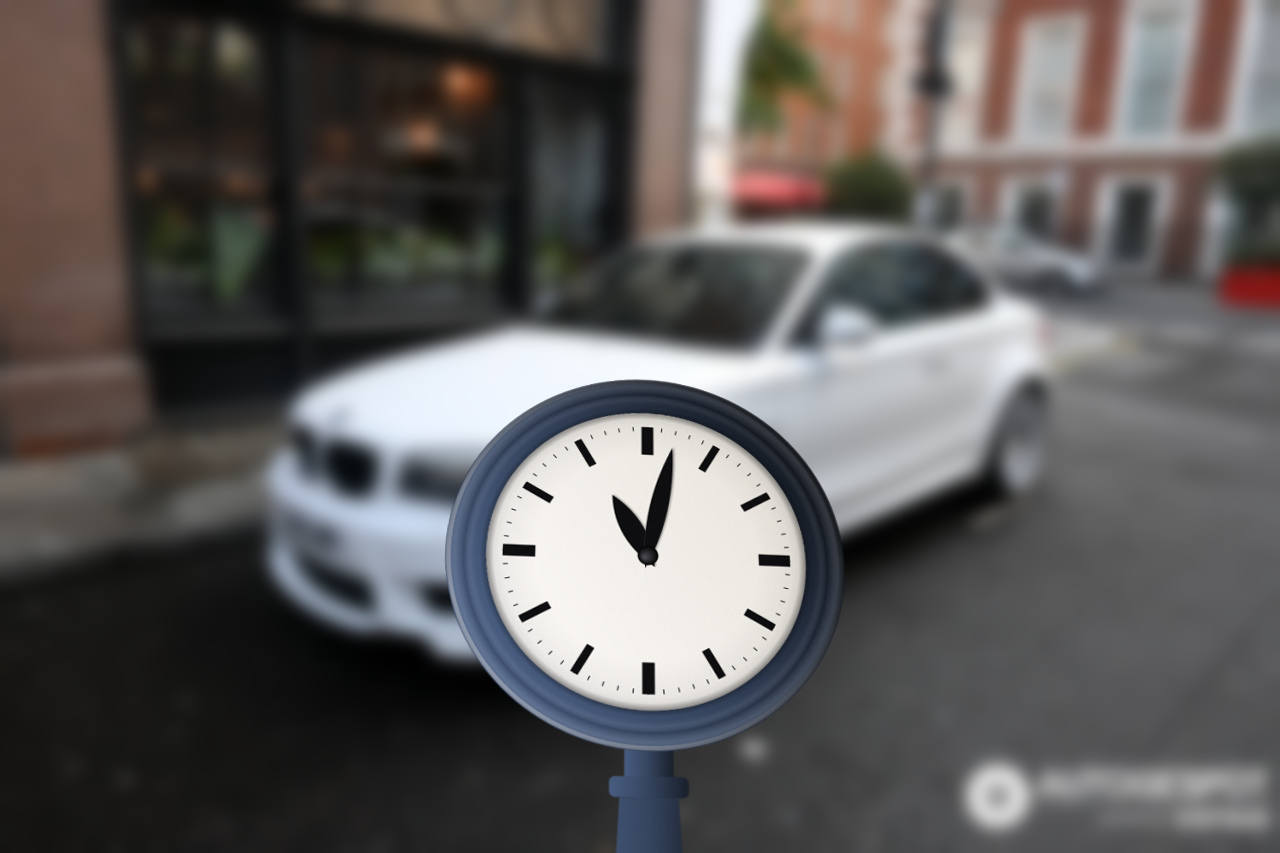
11:02
